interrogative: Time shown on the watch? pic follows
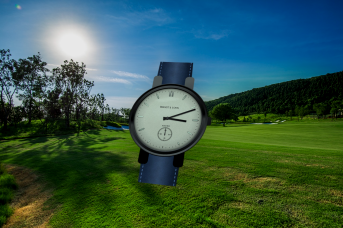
3:11
